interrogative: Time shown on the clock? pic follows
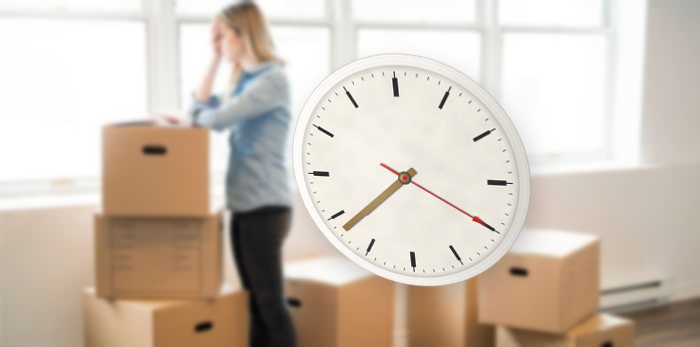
7:38:20
